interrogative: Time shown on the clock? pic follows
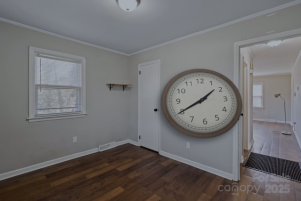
1:40
